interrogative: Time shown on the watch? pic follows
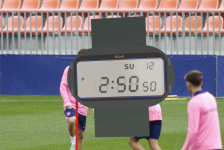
2:50:50
